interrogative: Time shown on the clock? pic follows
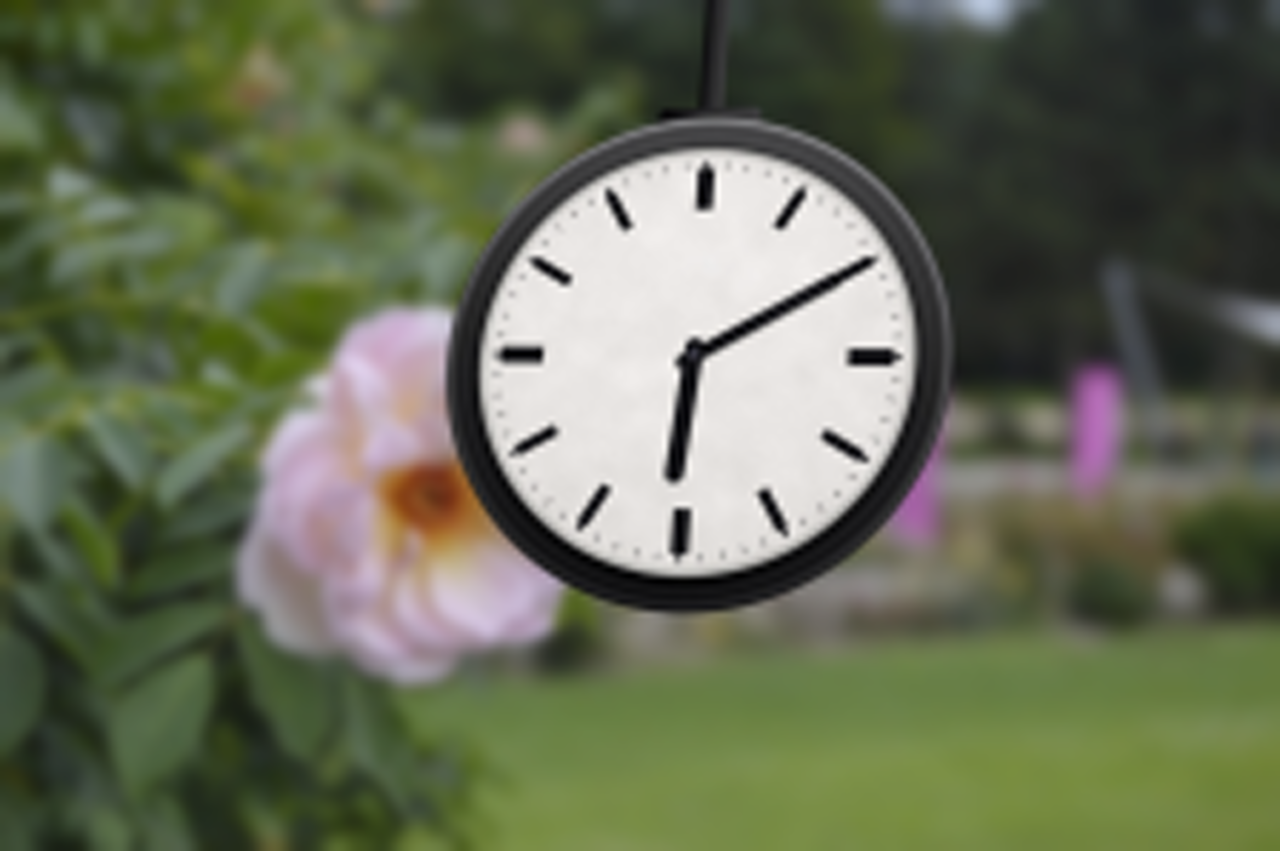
6:10
